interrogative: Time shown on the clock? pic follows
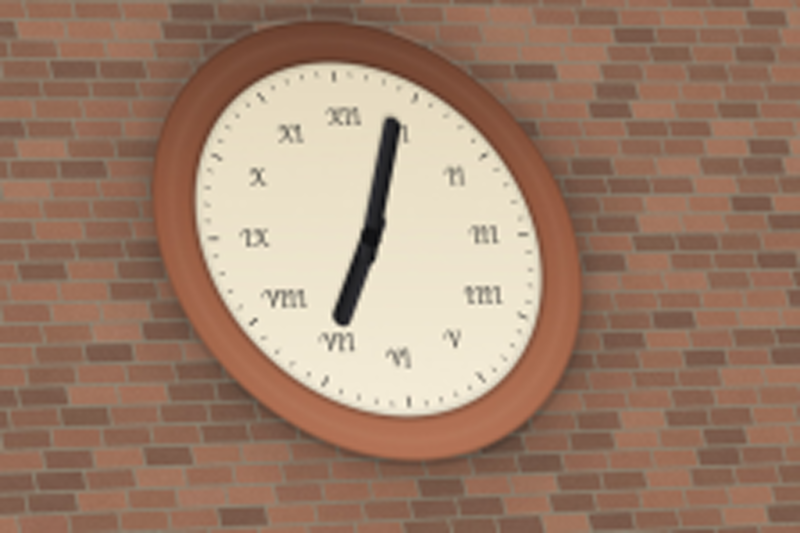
7:04
